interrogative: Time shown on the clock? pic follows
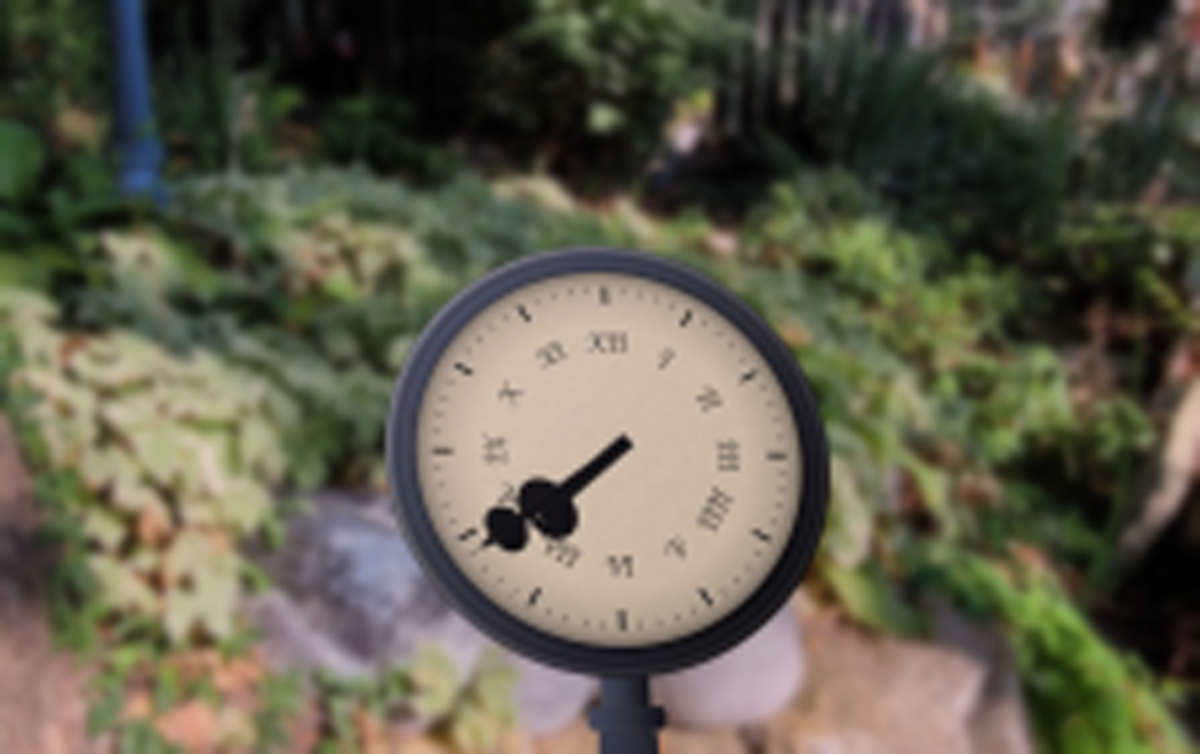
7:39
